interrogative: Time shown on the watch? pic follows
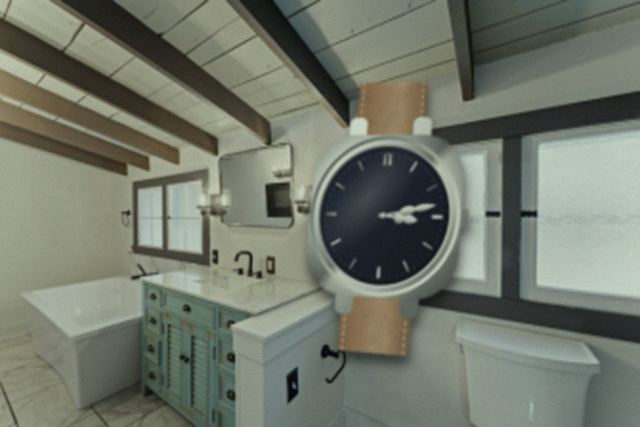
3:13
